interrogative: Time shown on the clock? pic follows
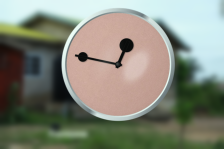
12:47
